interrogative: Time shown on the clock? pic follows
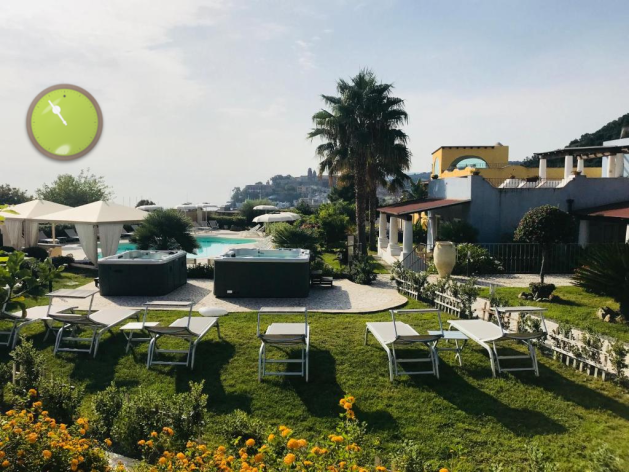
10:54
